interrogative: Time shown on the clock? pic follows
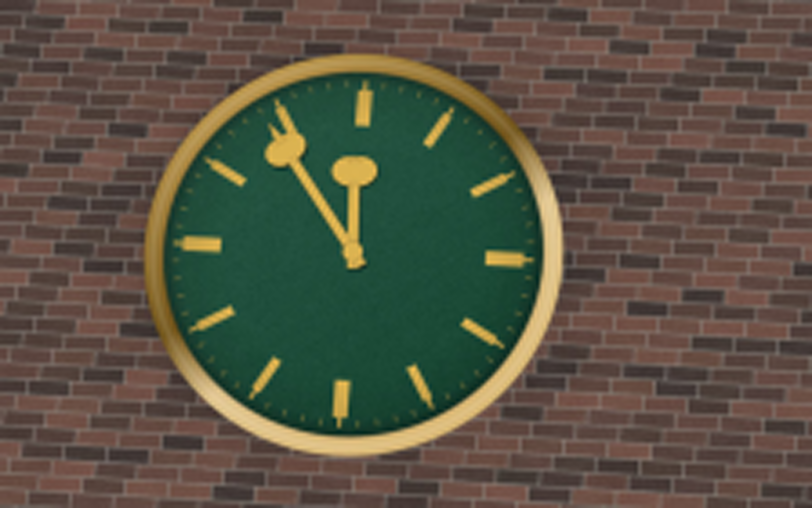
11:54
